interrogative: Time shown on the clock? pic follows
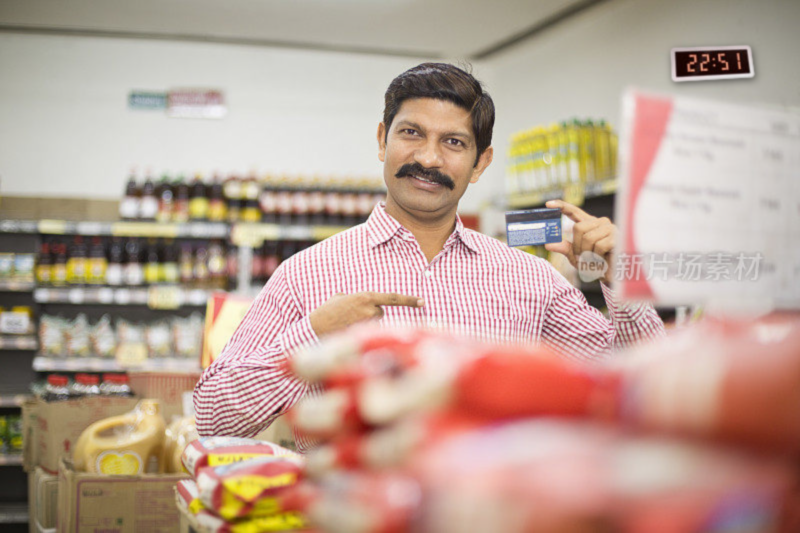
22:51
